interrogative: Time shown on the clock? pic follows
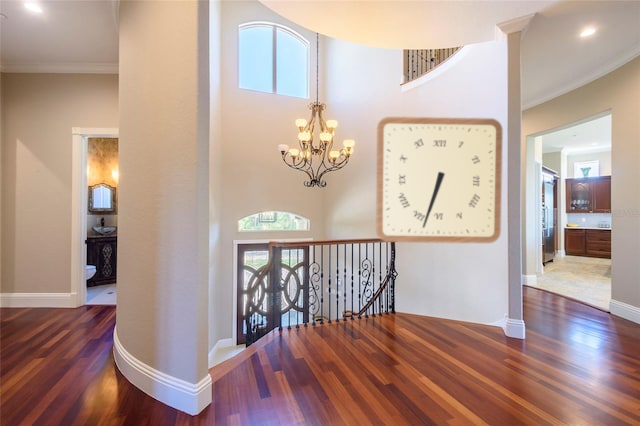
6:33
